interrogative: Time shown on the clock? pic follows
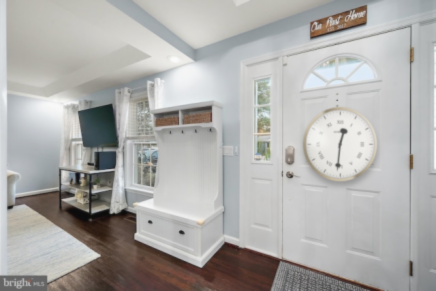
12:31
